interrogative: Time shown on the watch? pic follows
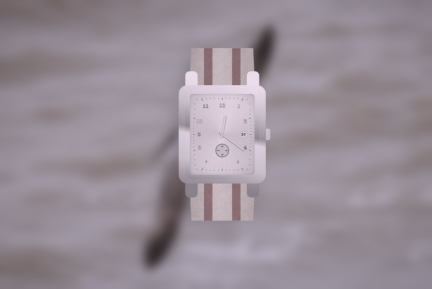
12:21
